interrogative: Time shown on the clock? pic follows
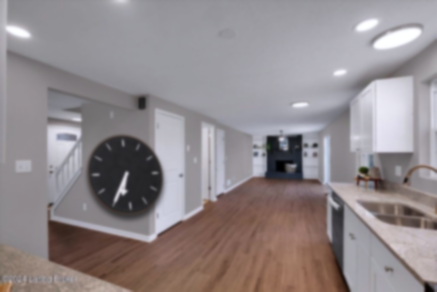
6:35
